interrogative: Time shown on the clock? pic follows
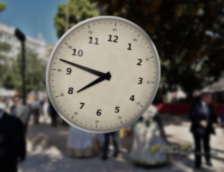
7:47
